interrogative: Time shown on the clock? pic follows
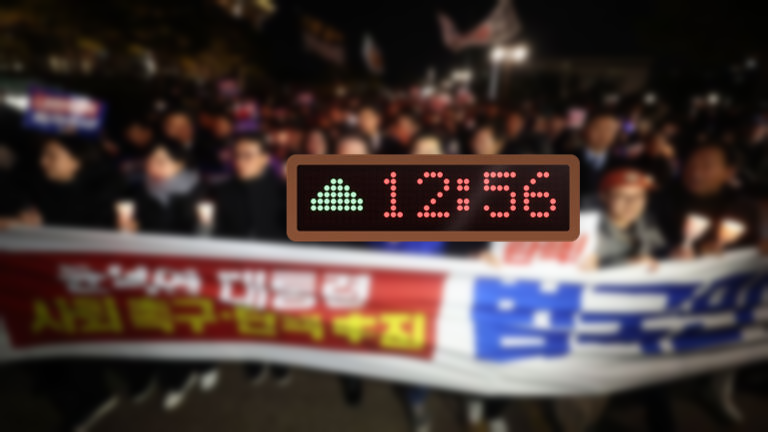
12:56
